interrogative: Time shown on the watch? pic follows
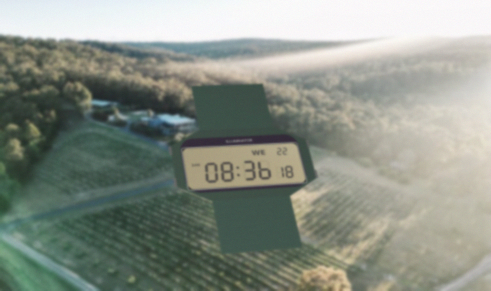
8:36:18
